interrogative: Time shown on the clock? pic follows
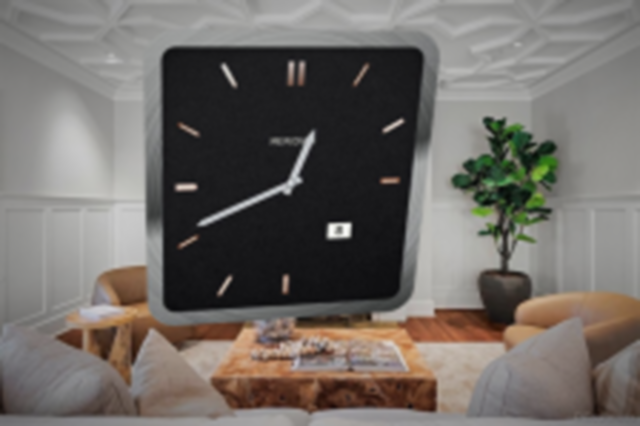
12:41
